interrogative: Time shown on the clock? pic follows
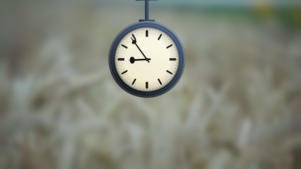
8:54
